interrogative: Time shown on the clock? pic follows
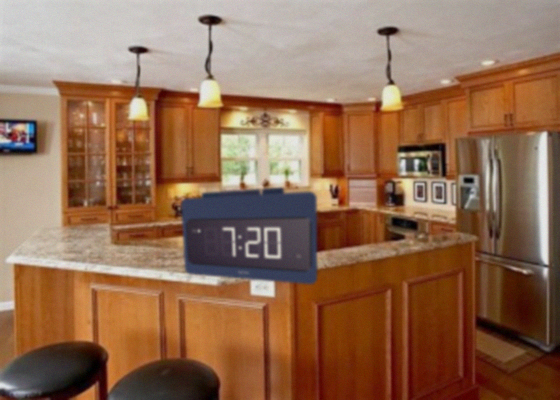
7:20
